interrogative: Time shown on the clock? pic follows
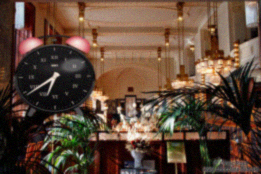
6:39
